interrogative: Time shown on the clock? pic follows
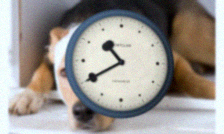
10:40
